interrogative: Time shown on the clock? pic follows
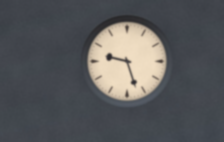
9:27
